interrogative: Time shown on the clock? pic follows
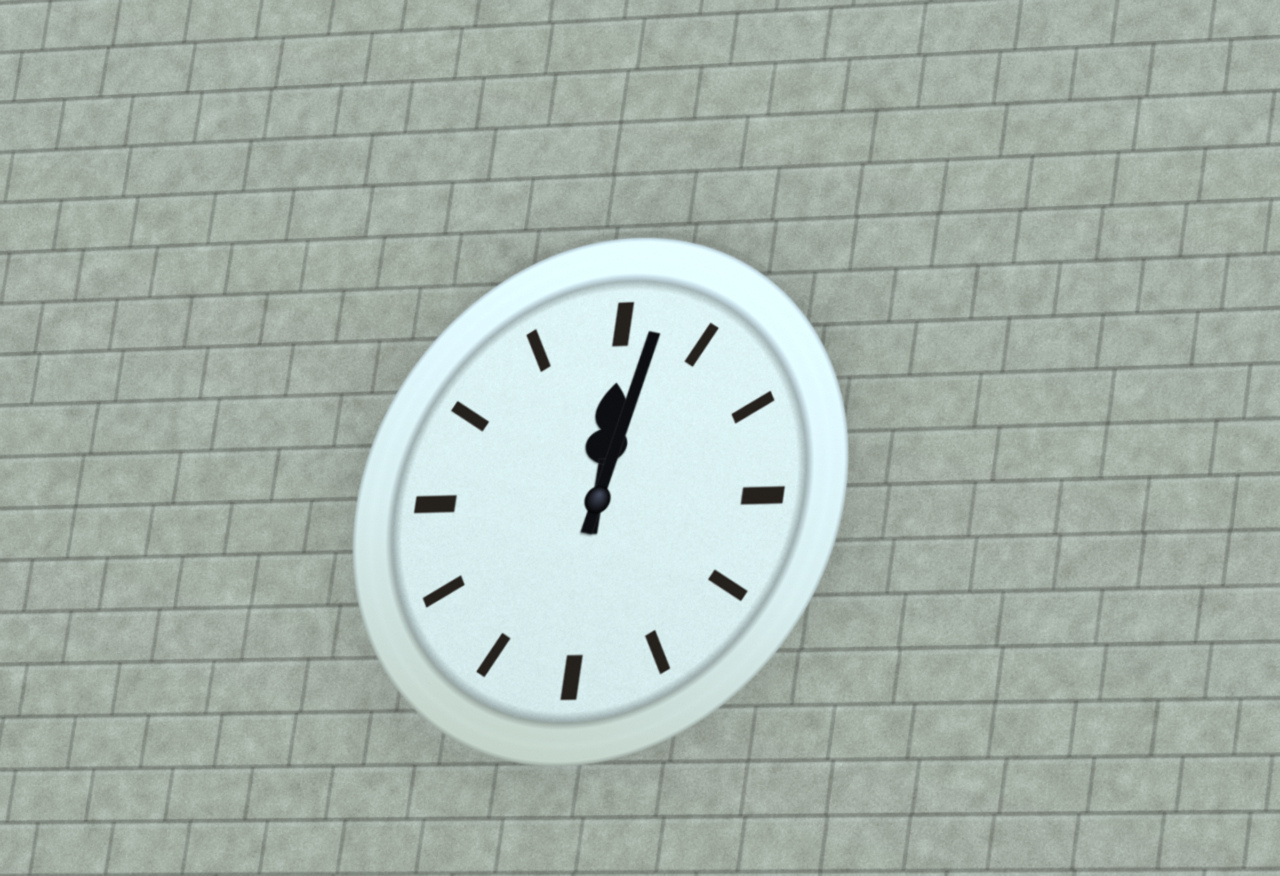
12:02
